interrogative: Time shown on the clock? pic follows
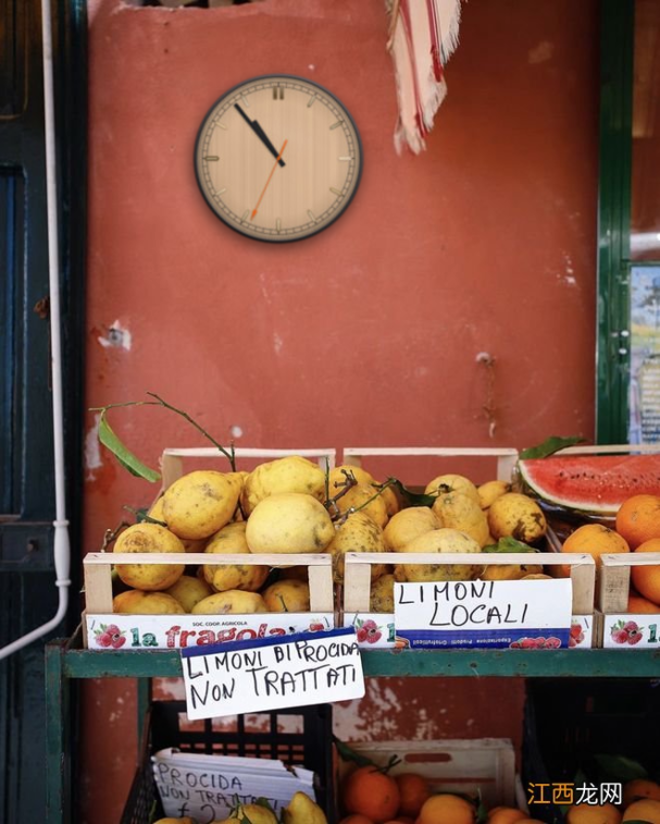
10:53:34
